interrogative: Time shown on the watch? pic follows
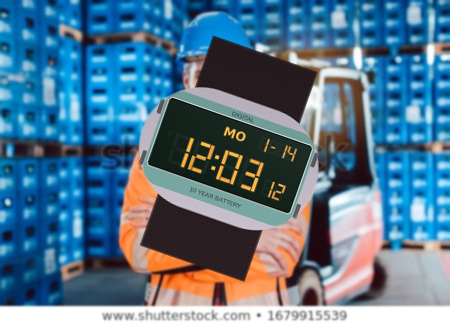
12:03:12
